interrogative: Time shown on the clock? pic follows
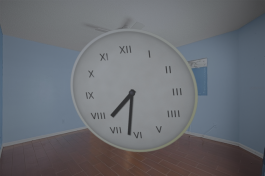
7:32
